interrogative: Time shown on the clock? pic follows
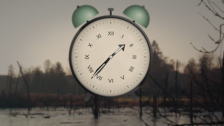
1:37
